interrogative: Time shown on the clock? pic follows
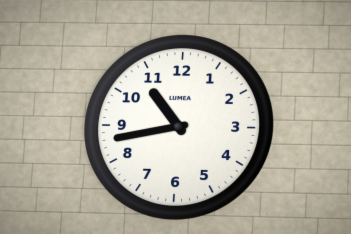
10:43
